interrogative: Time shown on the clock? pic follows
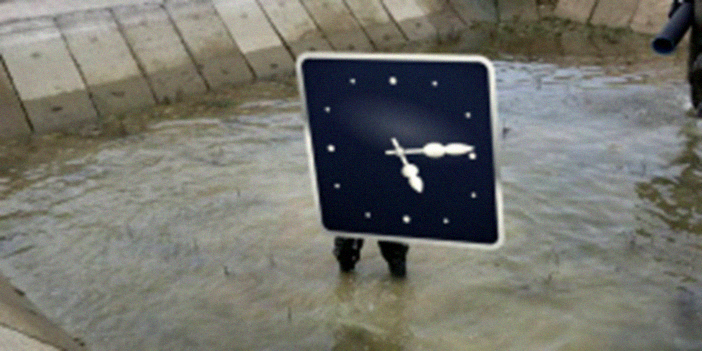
5:14
